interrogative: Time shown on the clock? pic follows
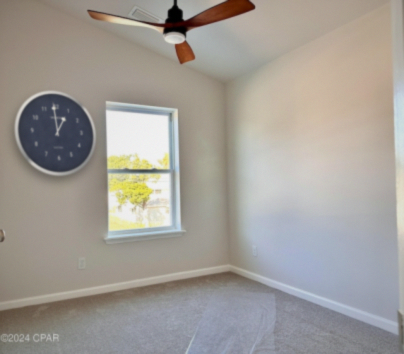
12:59
